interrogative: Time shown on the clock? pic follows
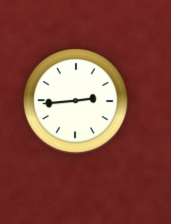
2:44
